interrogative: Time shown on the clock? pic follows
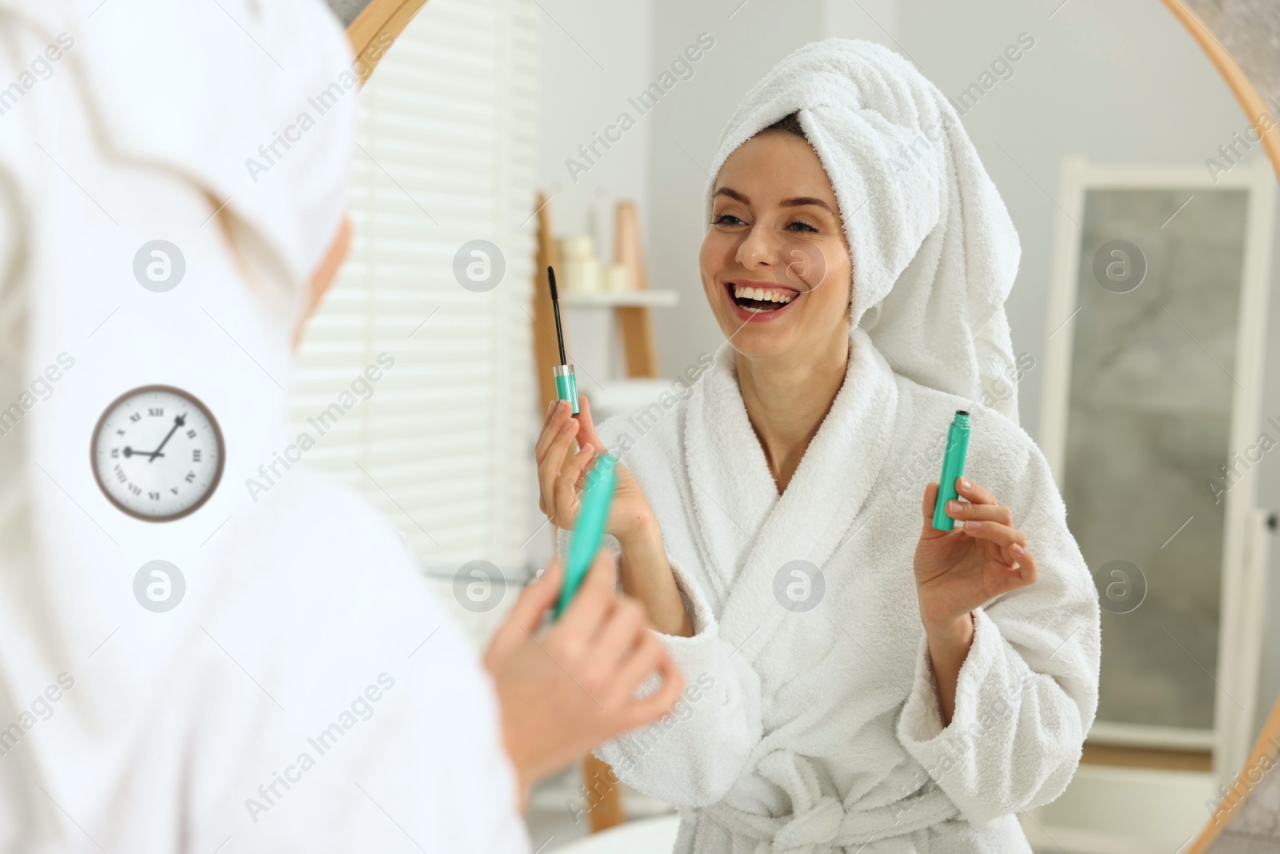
9:06
